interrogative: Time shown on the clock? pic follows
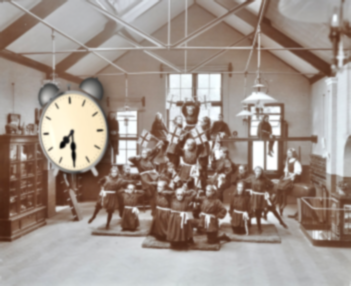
7:30
